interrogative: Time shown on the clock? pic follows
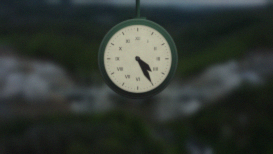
4:25
